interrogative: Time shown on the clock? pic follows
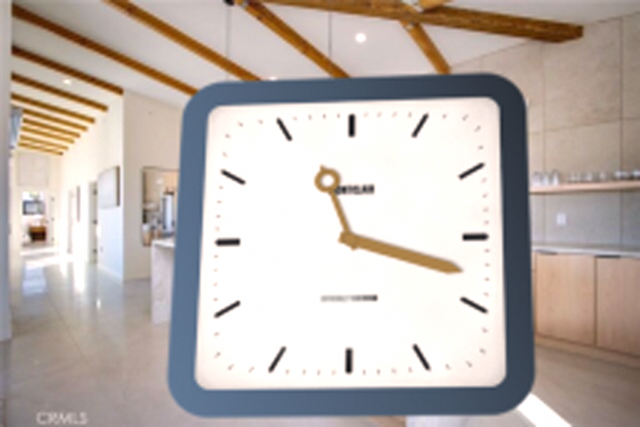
11:18
